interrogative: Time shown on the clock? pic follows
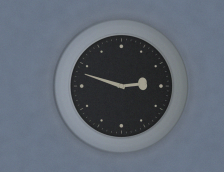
2:48
